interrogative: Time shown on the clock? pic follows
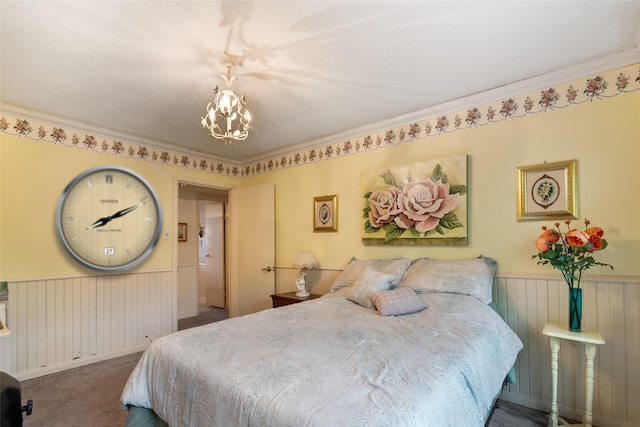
8:11
